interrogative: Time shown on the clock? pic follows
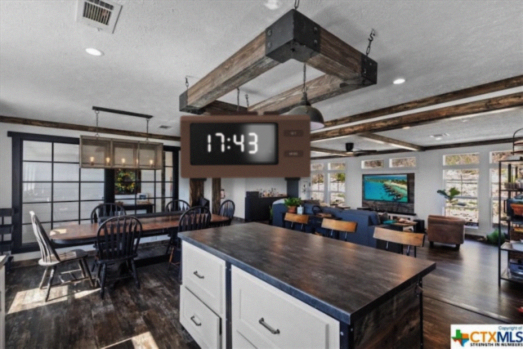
17:43
